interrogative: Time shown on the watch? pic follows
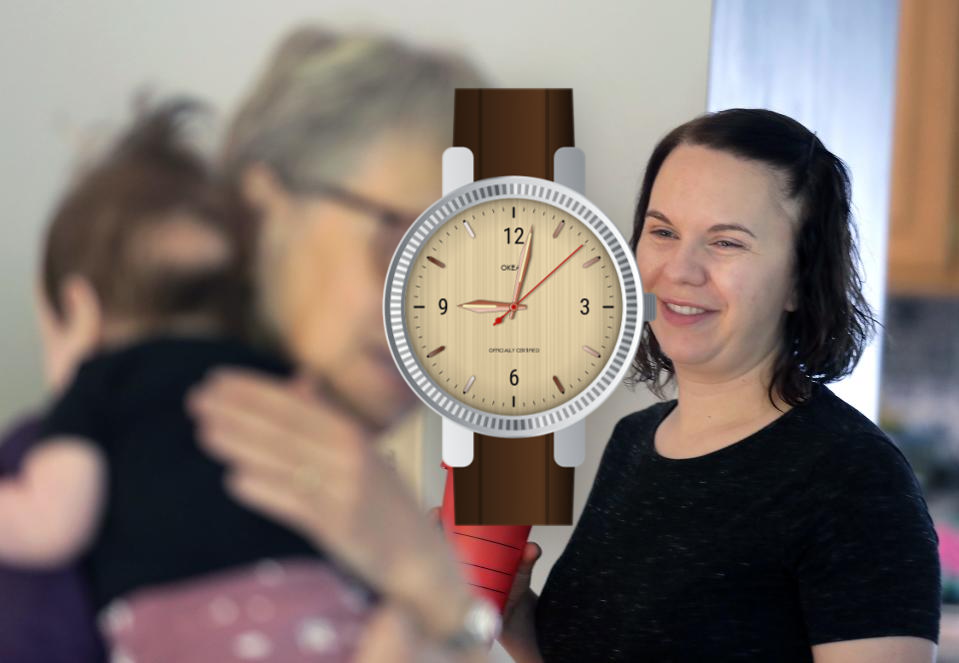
9:02:08
